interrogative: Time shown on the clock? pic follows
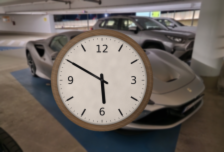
5:50
